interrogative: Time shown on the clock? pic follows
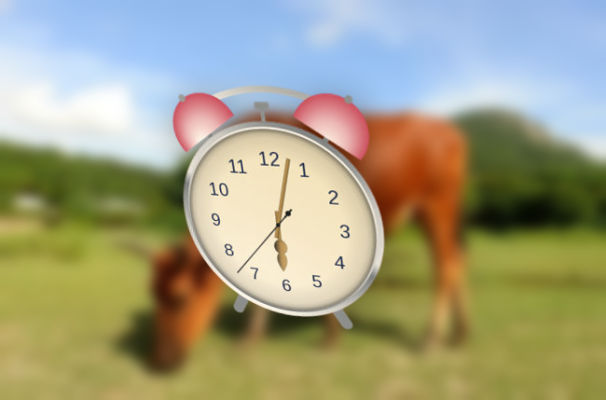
6:02:37
